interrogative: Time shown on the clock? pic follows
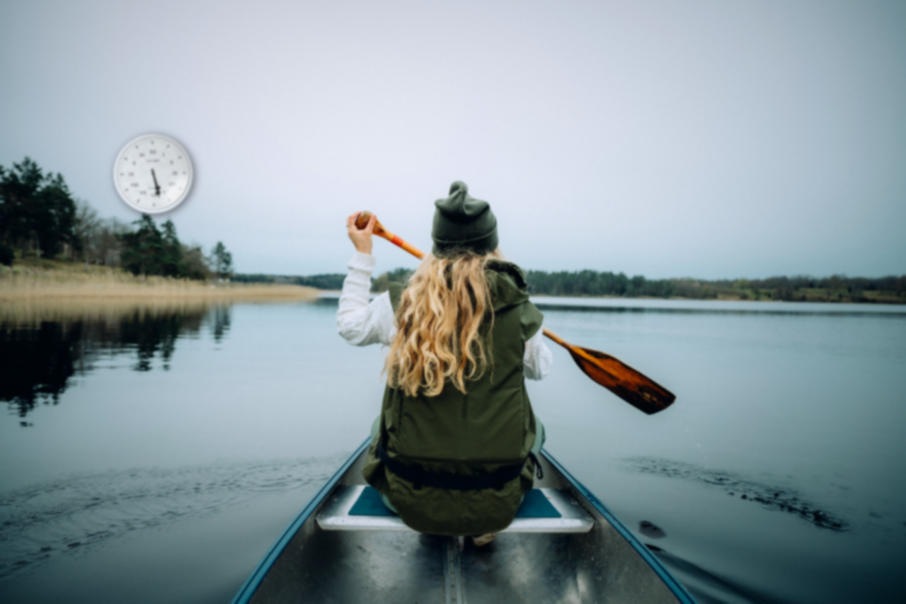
5:28
